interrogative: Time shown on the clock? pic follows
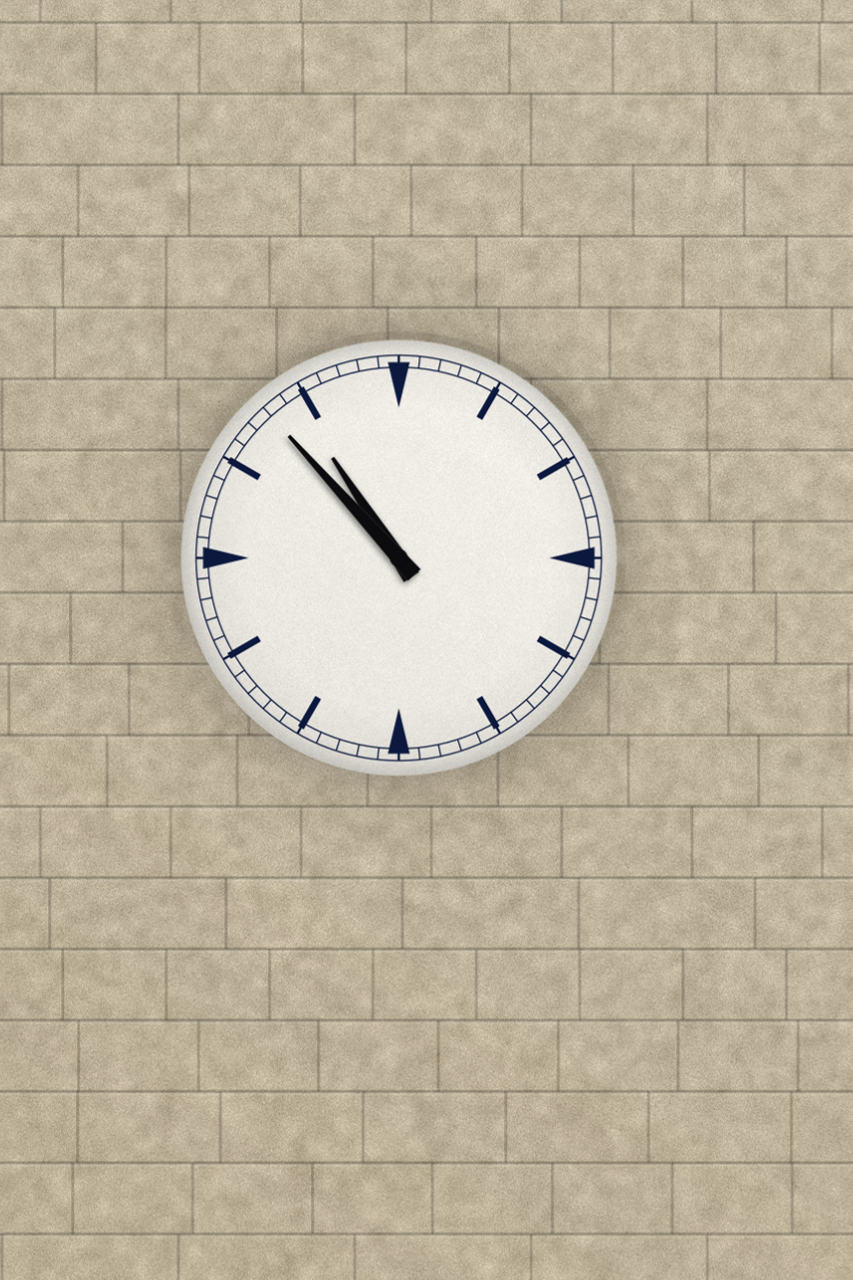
10:53
